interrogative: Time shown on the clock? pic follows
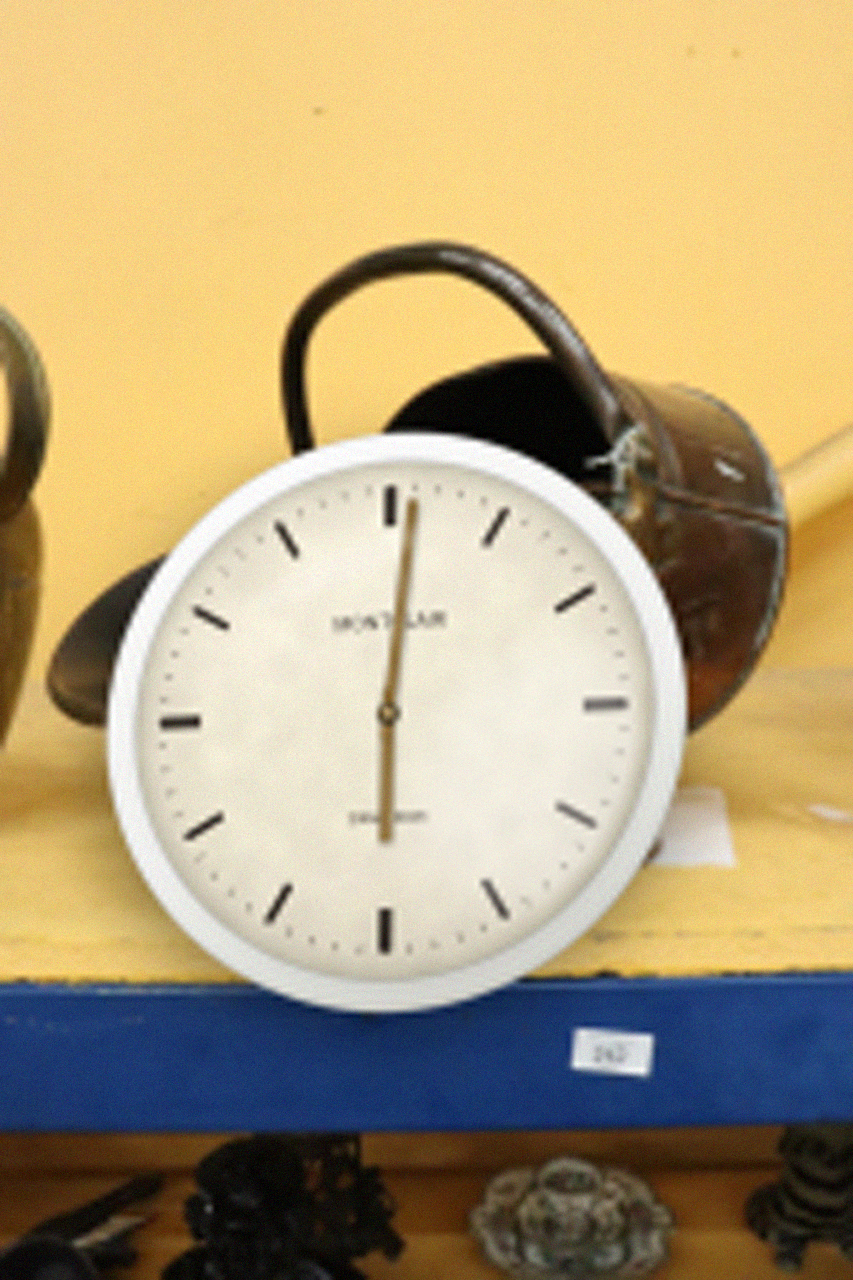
6:01
